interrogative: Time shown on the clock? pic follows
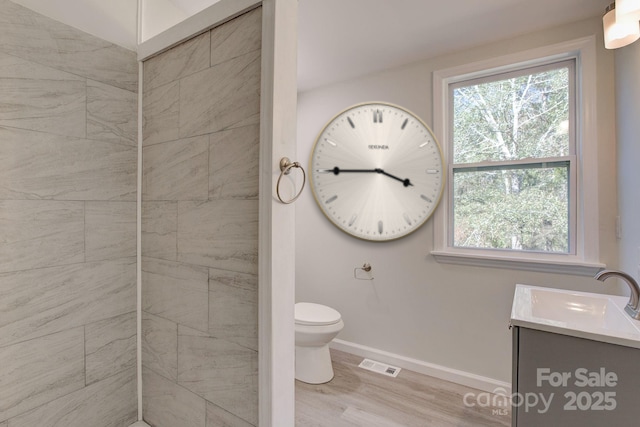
3:45
